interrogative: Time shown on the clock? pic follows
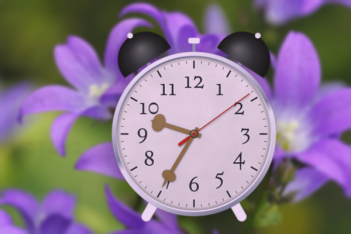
9:35:09
